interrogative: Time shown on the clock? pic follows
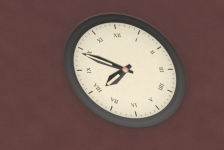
7:49
